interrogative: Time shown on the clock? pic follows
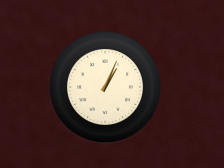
1:04
